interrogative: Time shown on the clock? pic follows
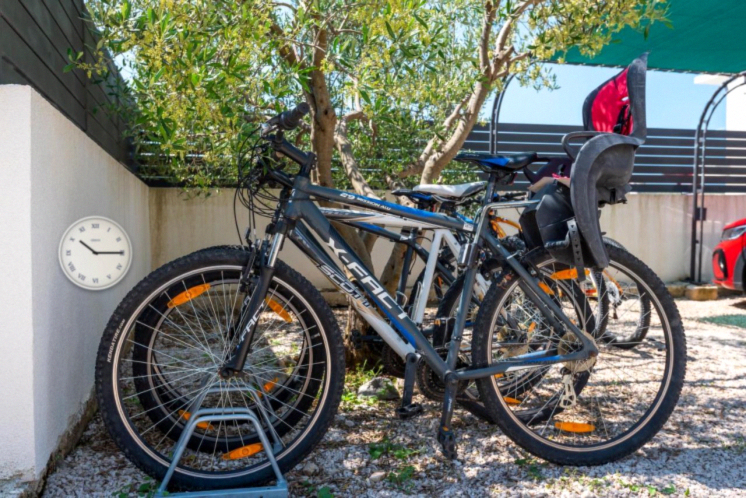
10:15
